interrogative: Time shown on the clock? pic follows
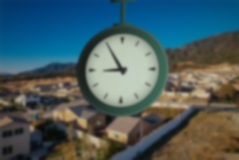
8:55
